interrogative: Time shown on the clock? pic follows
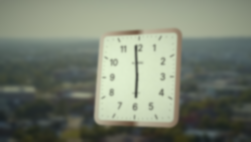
5:59
